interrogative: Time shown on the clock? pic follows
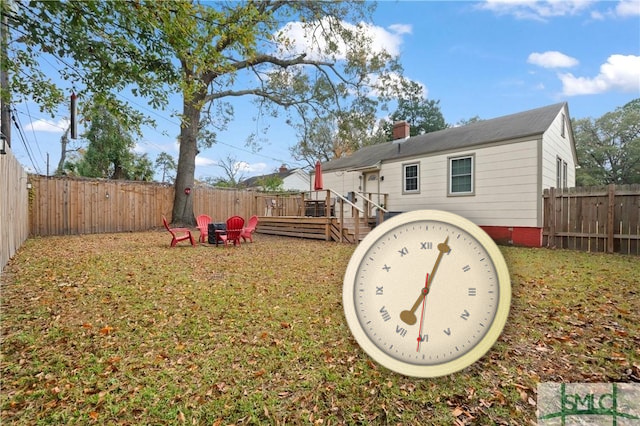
7:03:31
